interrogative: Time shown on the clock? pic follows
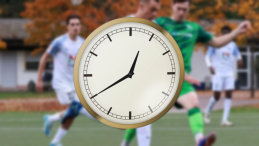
12:40
